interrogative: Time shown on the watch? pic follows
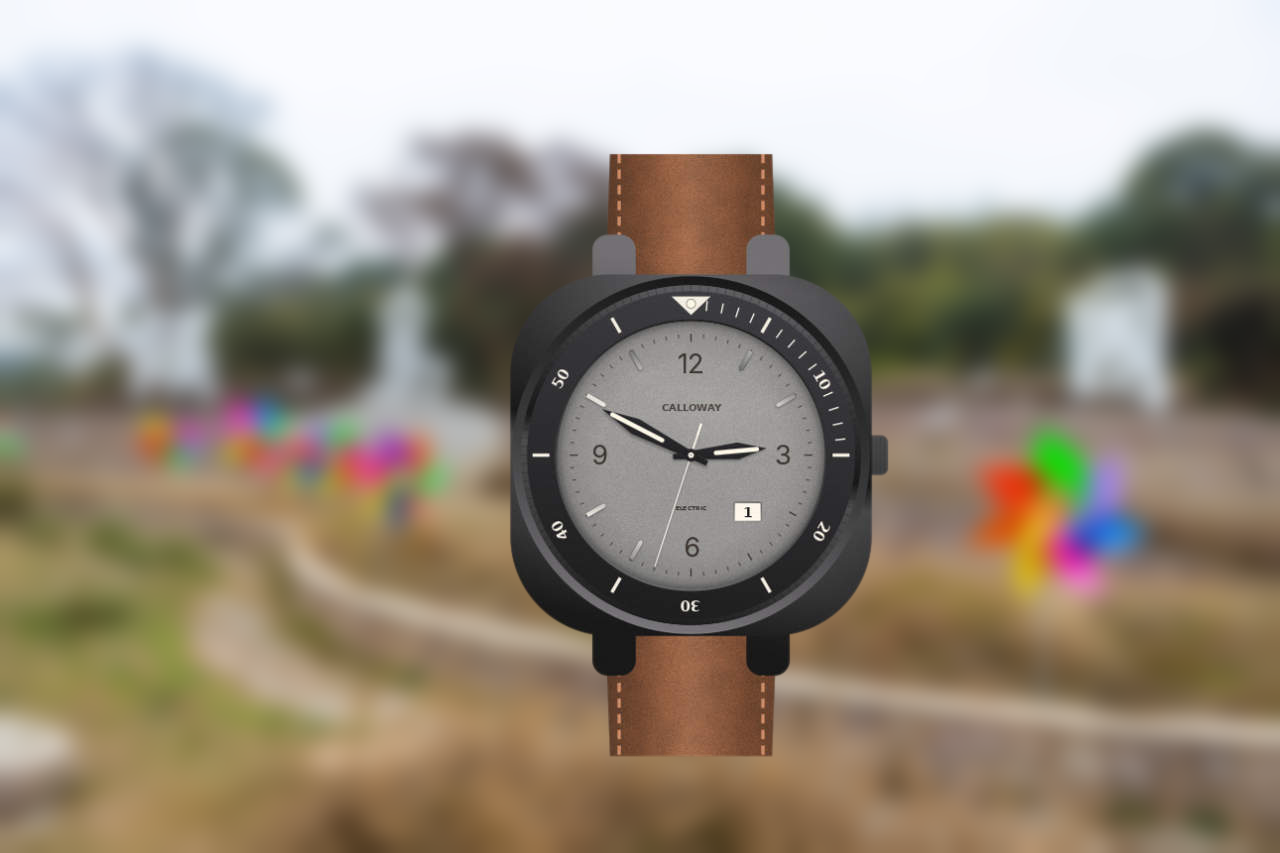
2:49:33
